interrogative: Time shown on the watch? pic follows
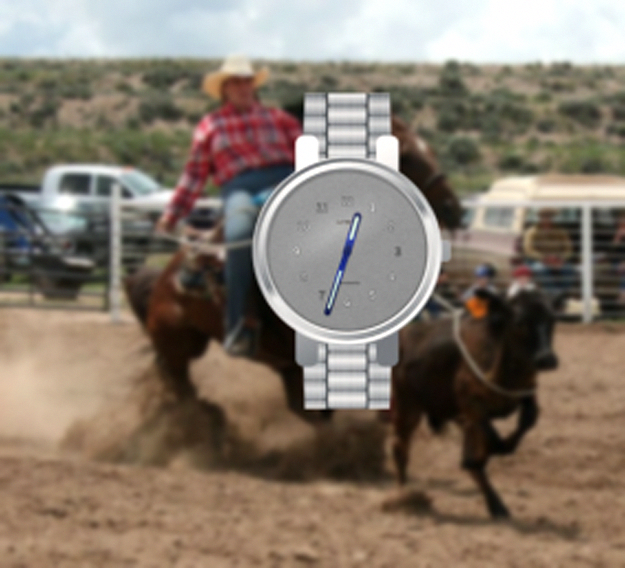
12:33
